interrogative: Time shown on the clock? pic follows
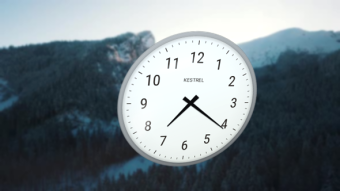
7:21
